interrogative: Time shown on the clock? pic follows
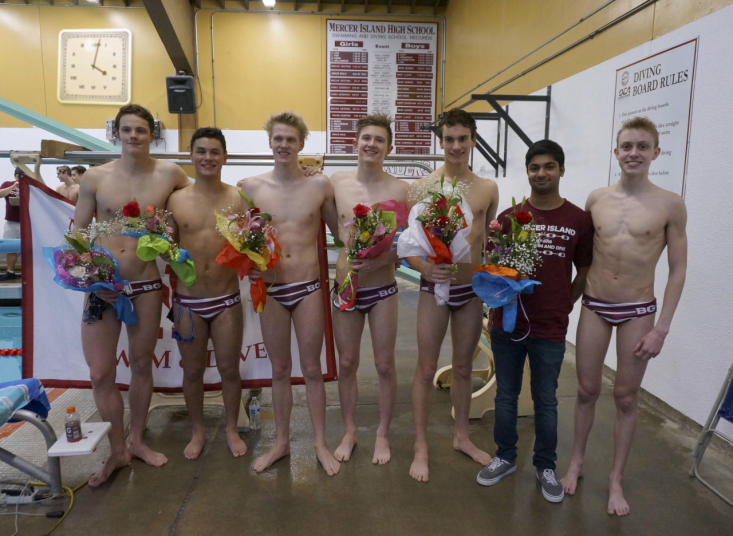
4:02
